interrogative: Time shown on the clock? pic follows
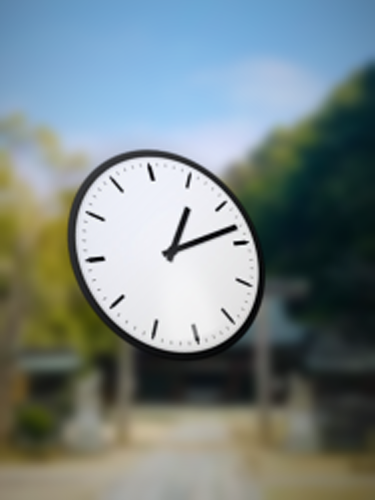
1:13
